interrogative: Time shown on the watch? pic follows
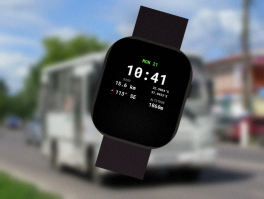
10:41
